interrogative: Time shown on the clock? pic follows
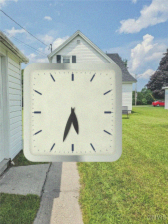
5:33
